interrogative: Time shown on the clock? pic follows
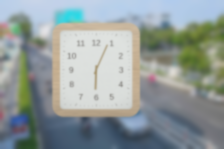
6:04
